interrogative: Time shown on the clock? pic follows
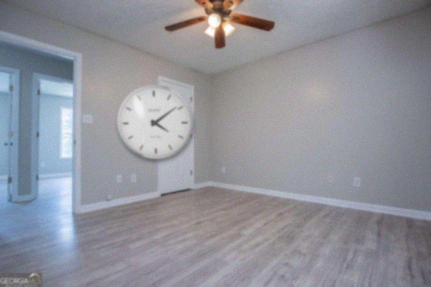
4:09
